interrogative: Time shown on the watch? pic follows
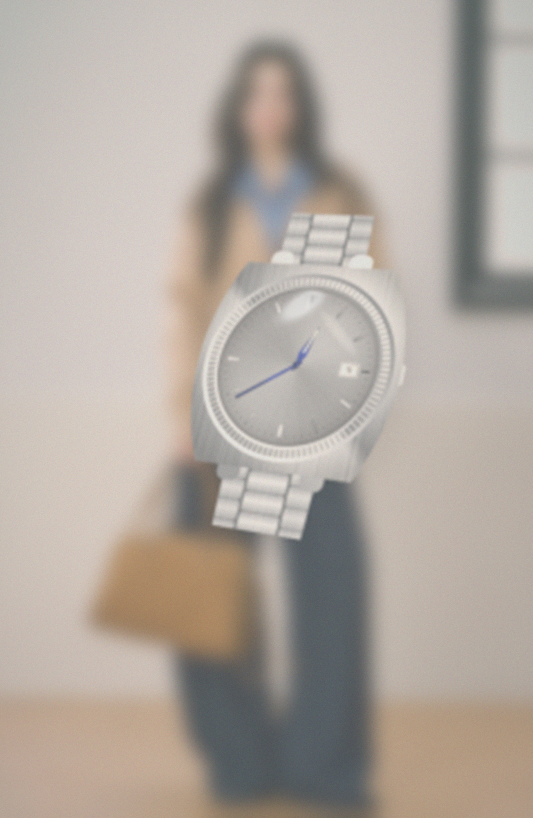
12:39
